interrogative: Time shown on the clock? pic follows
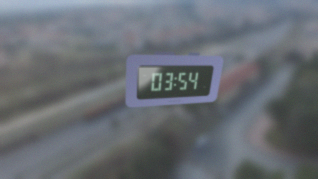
3:54
